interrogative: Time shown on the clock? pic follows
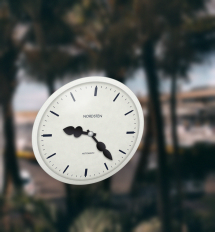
9:23
